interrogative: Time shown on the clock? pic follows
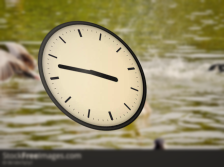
3:48
